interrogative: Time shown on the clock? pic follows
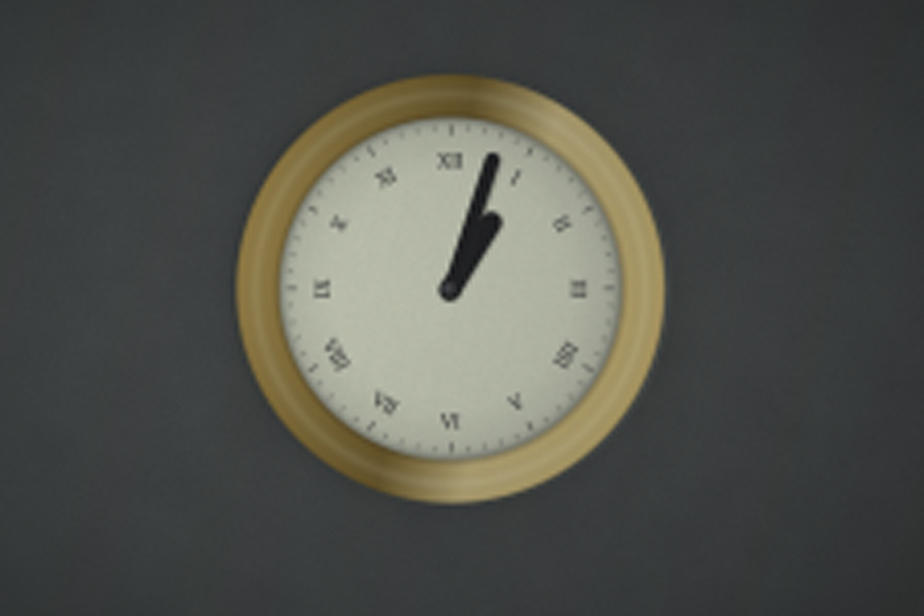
1:03
